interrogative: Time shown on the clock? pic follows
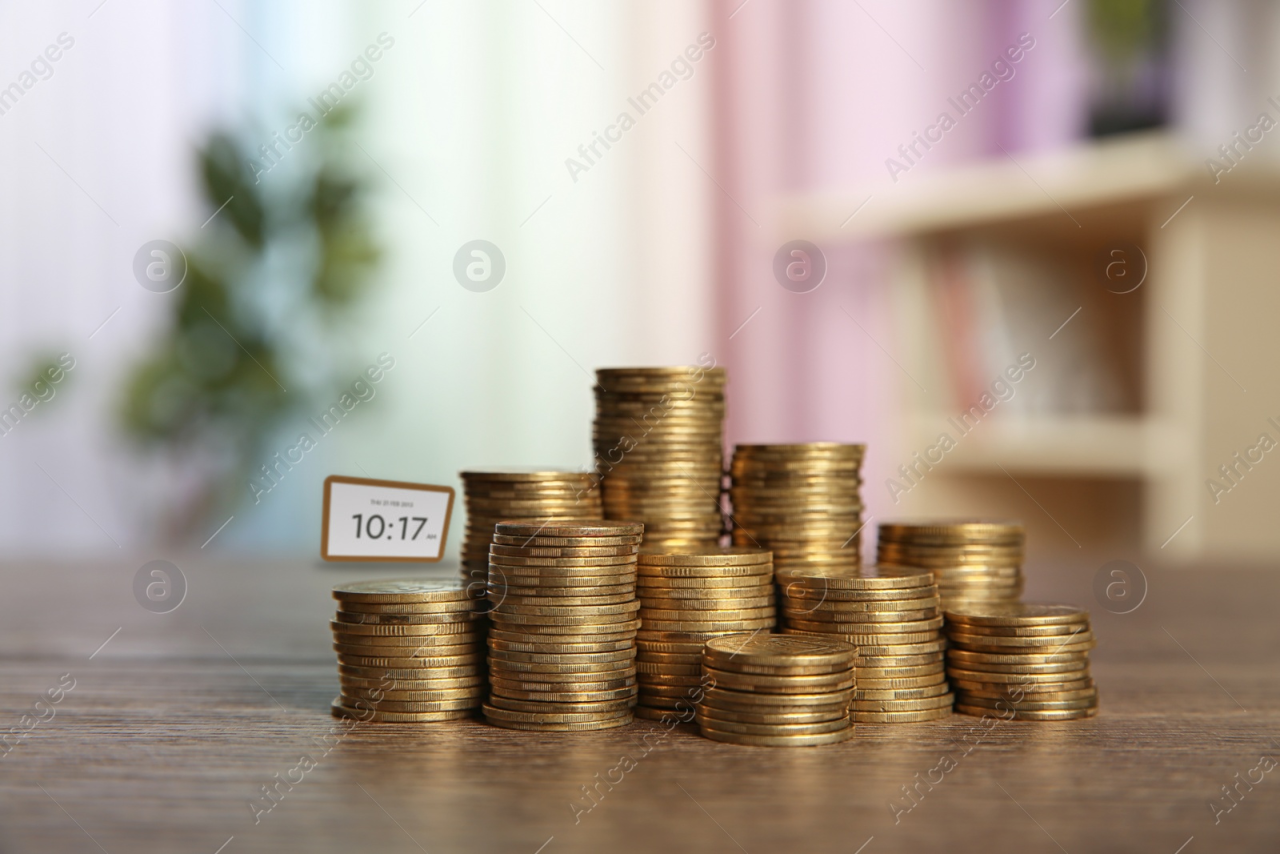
10:17
